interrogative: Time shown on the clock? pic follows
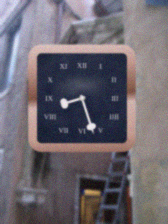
8:27
